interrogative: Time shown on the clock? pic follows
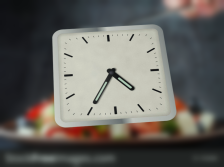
4:35
